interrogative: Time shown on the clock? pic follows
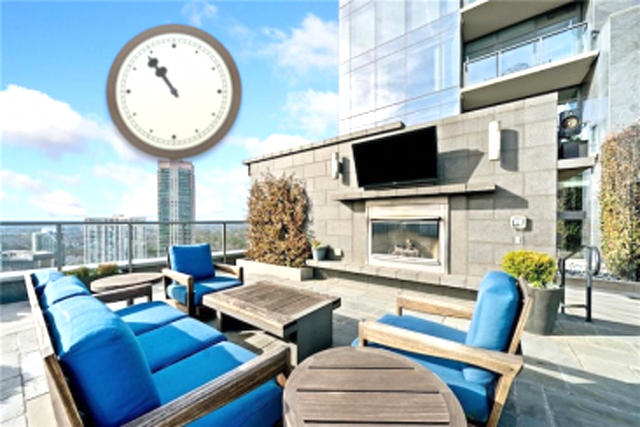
10:54
